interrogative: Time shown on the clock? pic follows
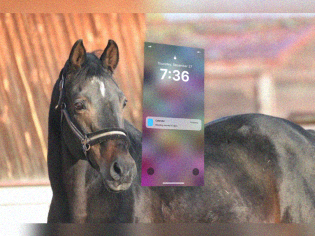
7:36
